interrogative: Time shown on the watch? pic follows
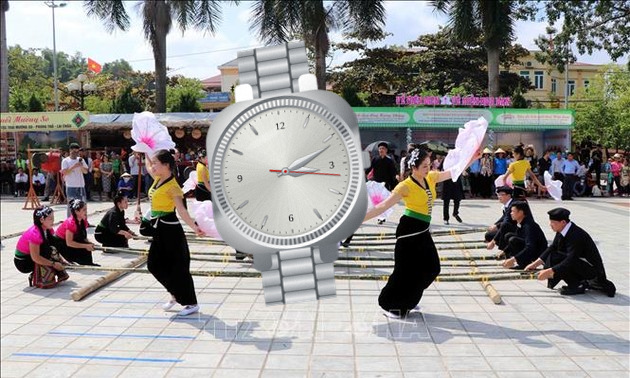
3:11:17
